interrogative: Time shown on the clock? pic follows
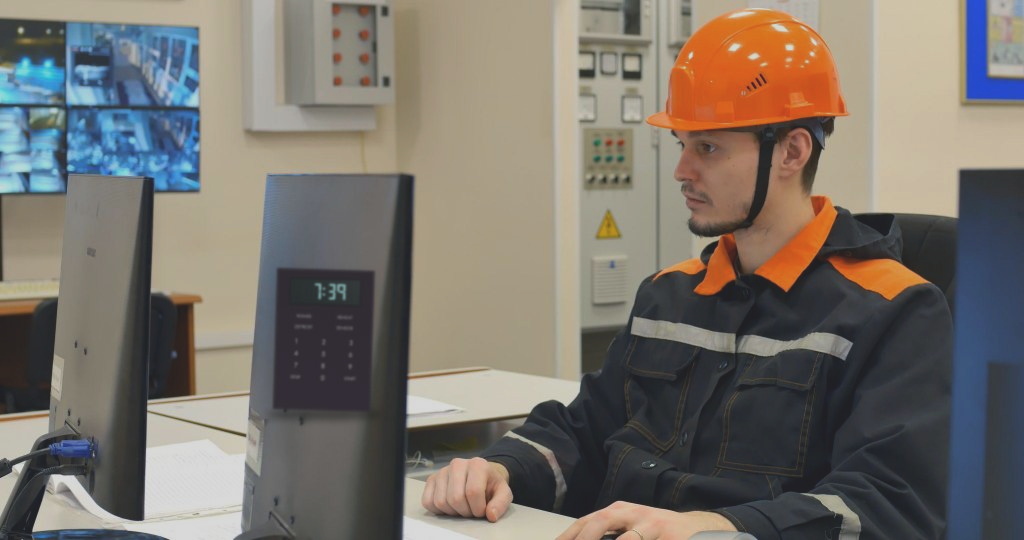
7:39
